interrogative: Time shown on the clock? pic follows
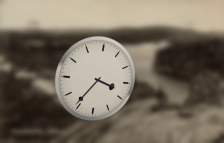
3:36
